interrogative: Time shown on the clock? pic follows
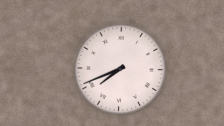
7:41
